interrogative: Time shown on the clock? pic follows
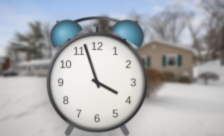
3:57
